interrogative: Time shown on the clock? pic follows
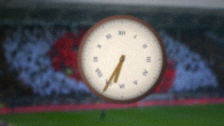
6:35
